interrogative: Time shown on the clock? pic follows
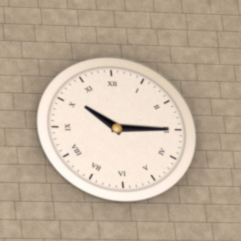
10:15
